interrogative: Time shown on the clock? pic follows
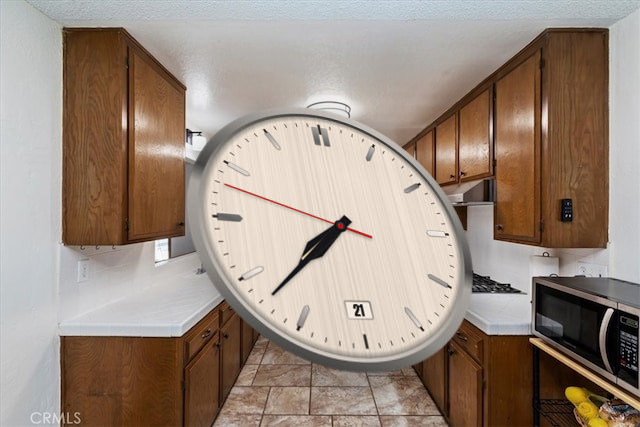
7:37:48
